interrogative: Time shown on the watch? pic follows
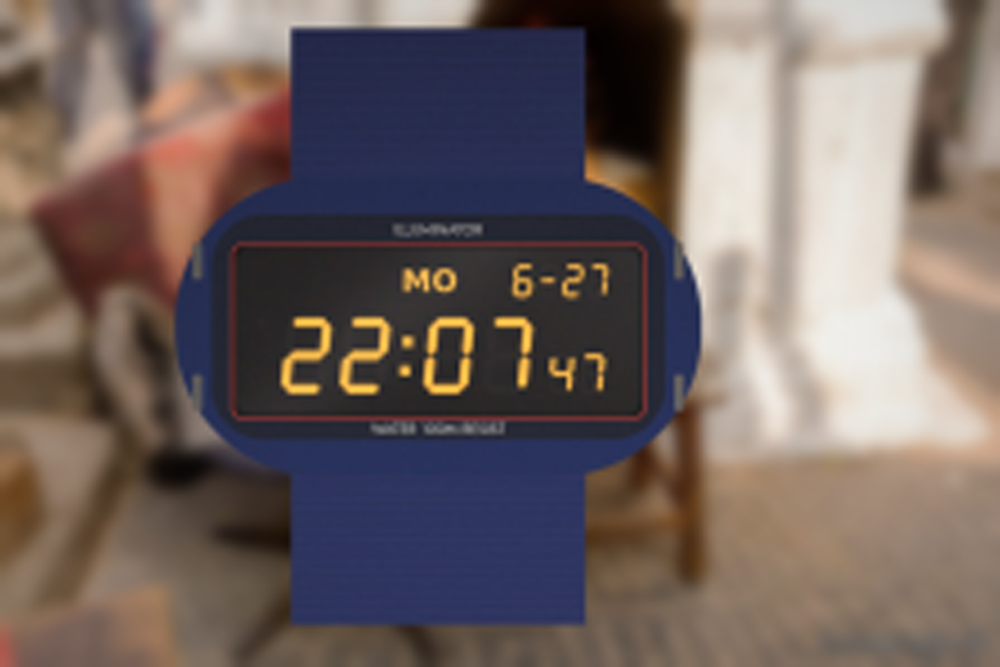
22:07:47
